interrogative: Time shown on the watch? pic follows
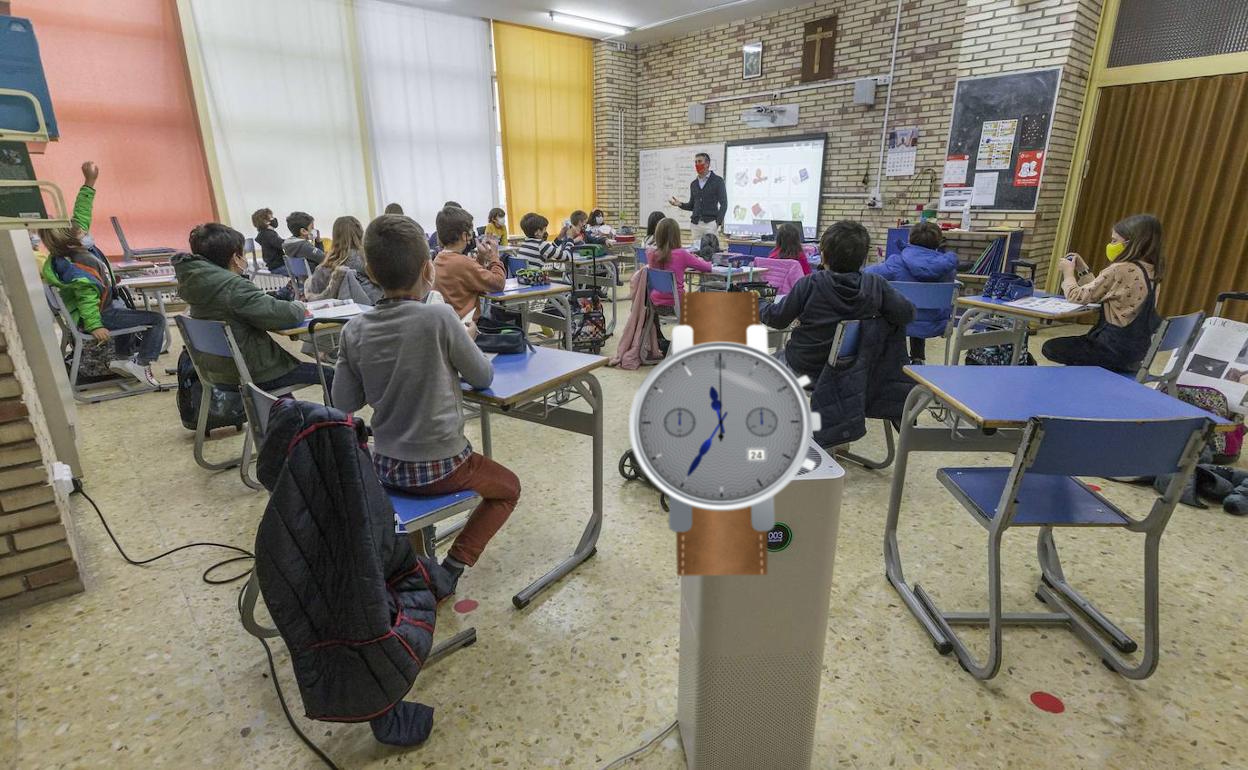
11:35
